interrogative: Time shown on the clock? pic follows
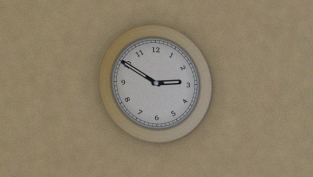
2:50
